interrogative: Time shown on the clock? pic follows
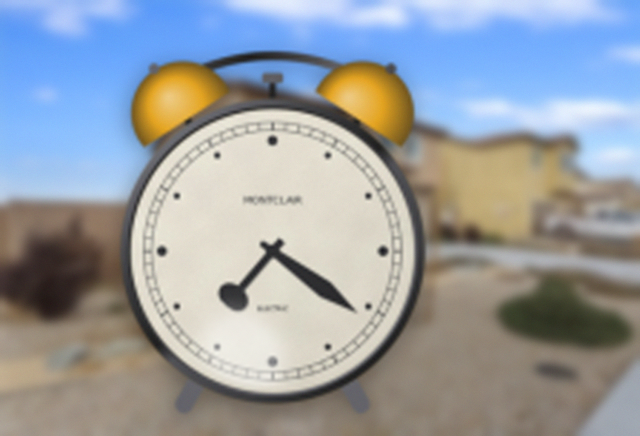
7:21
